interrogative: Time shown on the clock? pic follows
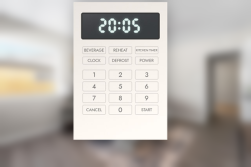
20:05
